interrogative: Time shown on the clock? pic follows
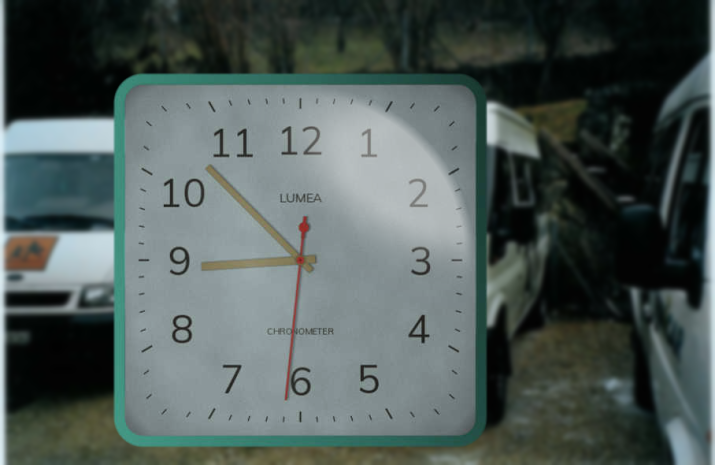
8:52:31
